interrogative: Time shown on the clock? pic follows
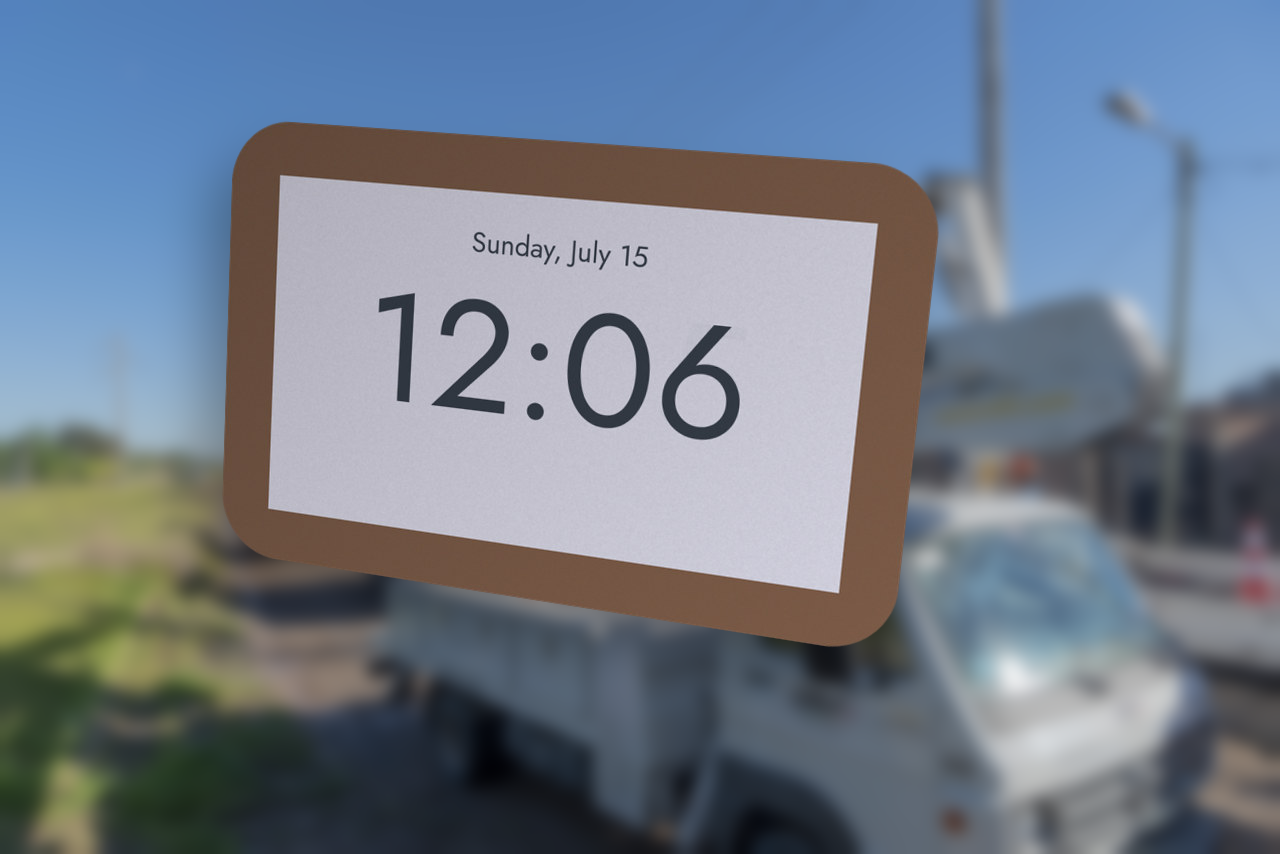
12:06
